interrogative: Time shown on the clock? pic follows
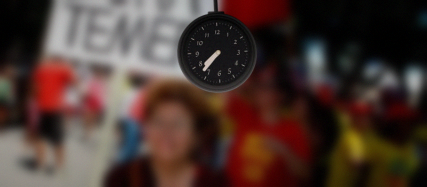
7:37
